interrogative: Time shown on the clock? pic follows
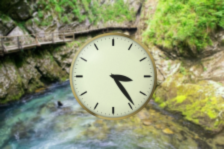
3:24
